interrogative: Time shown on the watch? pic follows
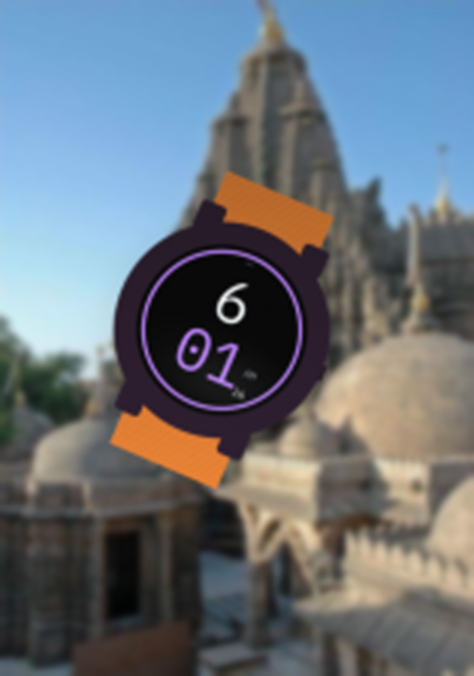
6:01
